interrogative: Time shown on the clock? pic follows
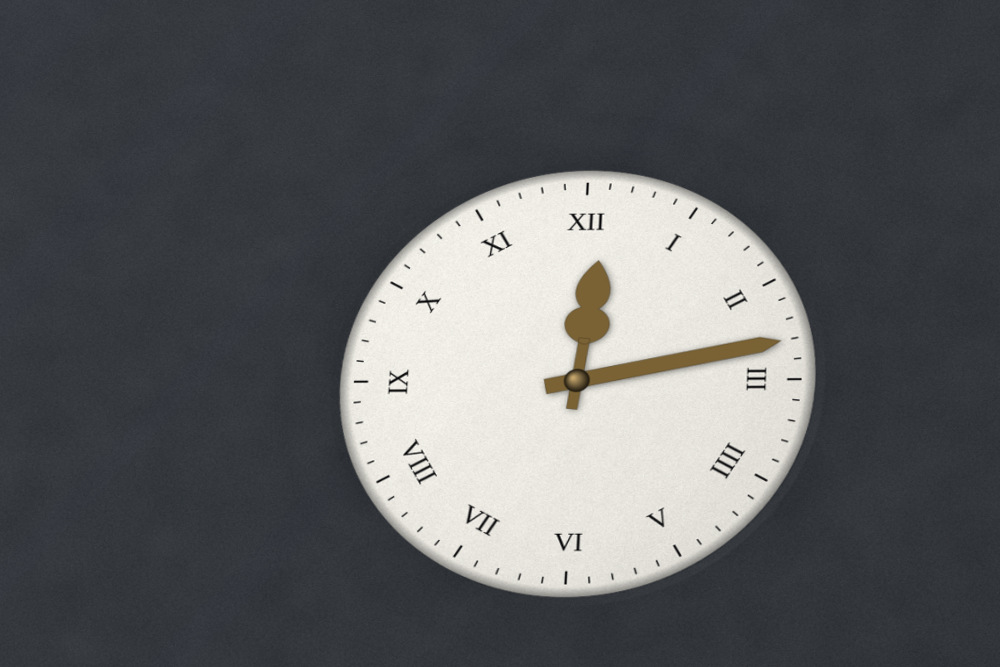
12:13
